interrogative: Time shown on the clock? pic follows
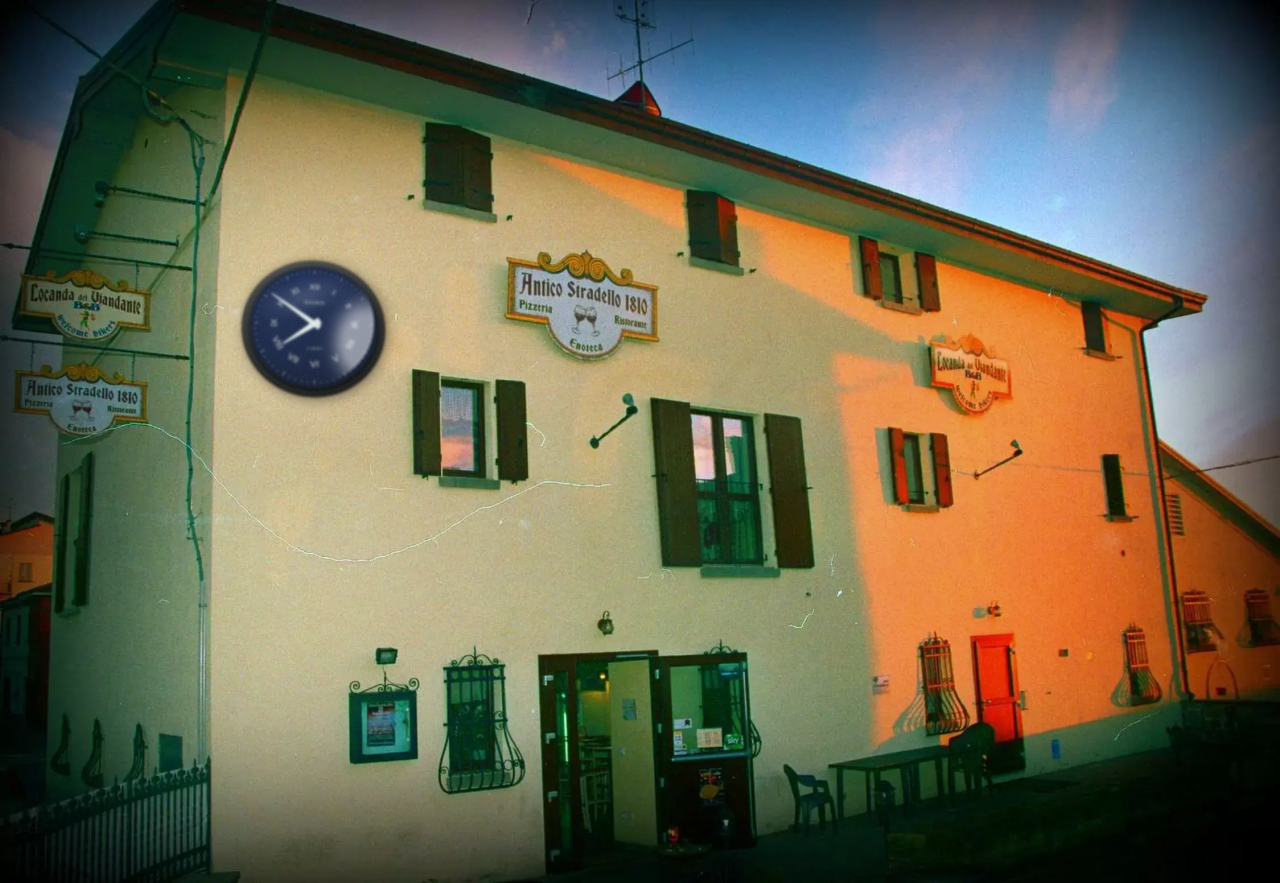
7:51
